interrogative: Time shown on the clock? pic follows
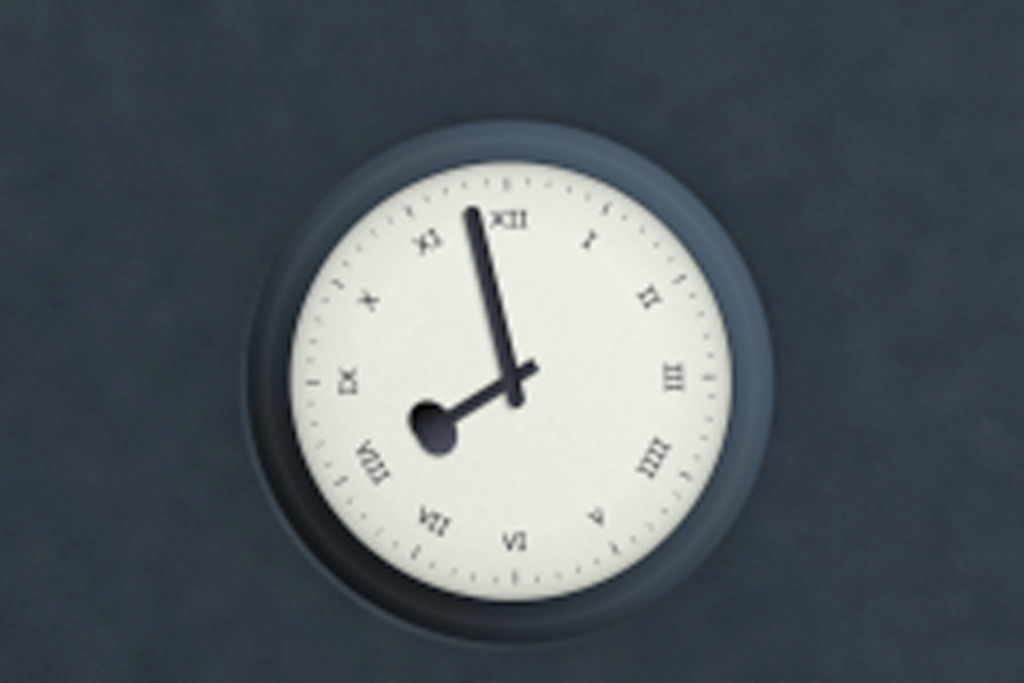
7:58
